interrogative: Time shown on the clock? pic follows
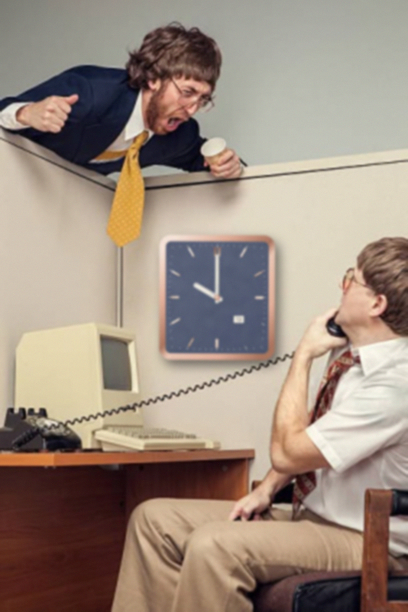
10:00
